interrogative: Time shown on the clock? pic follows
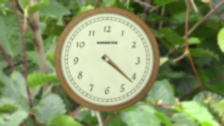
4:22
